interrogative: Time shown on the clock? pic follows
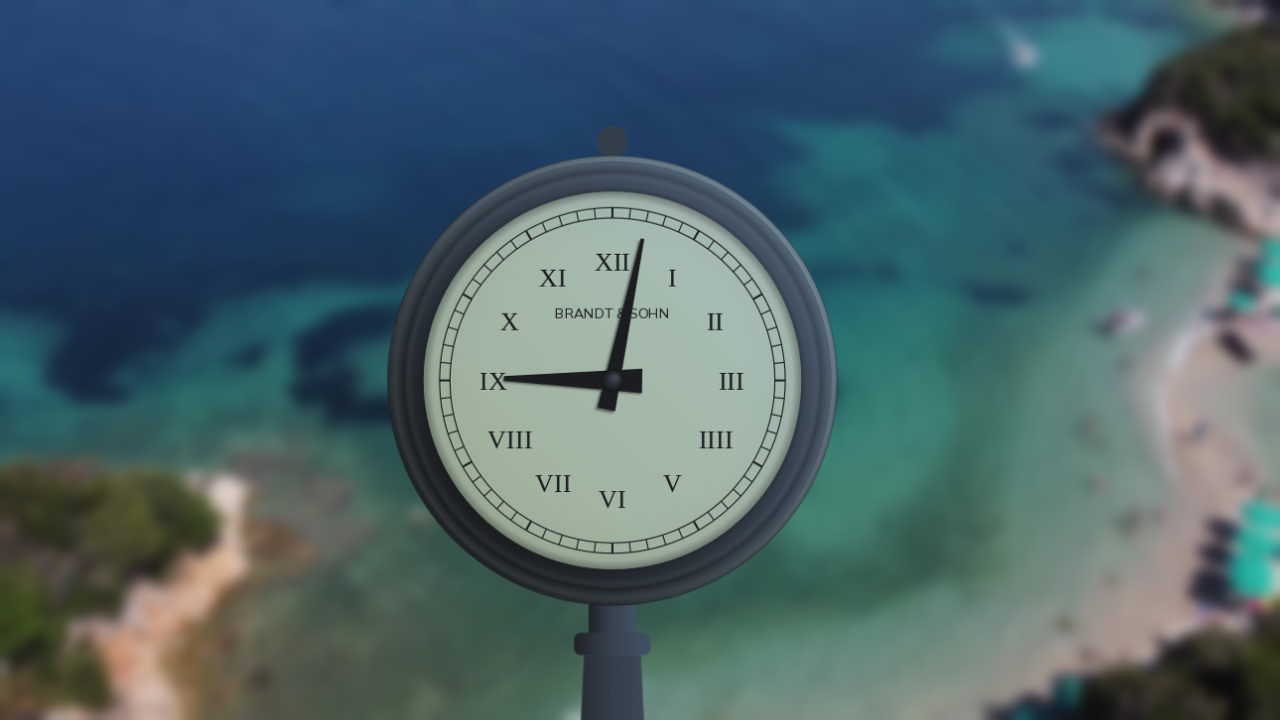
9:02
